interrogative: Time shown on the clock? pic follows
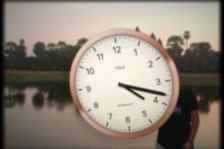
4:18
